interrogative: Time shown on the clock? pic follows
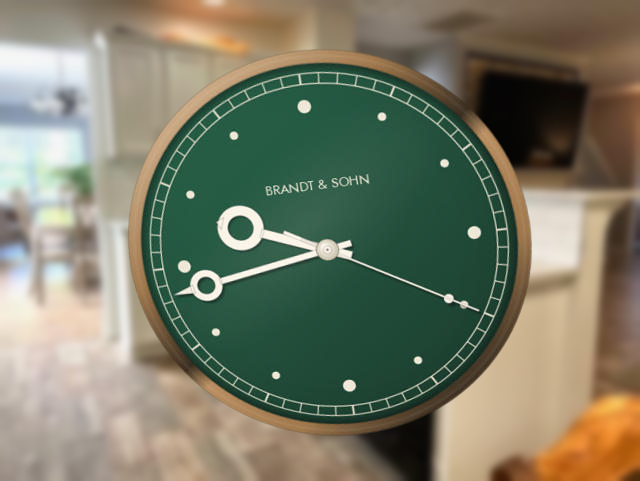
9:43:20
